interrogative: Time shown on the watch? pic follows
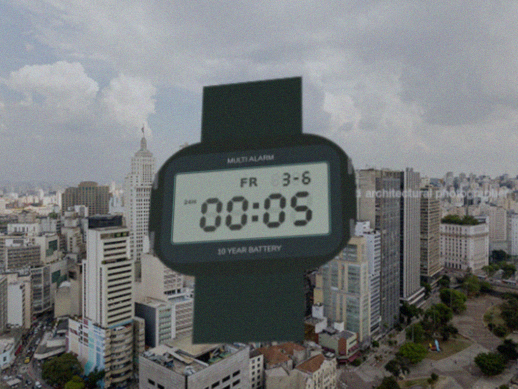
0:05
